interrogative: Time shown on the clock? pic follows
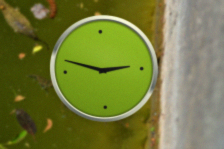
2:48
